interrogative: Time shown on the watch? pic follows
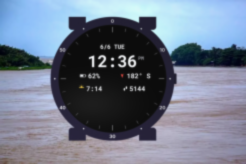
12:36
